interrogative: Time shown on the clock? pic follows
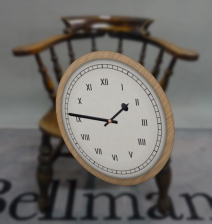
1:46
